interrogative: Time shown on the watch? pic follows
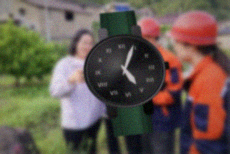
5:04
